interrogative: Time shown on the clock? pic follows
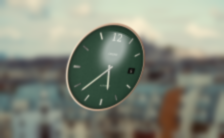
5:38
